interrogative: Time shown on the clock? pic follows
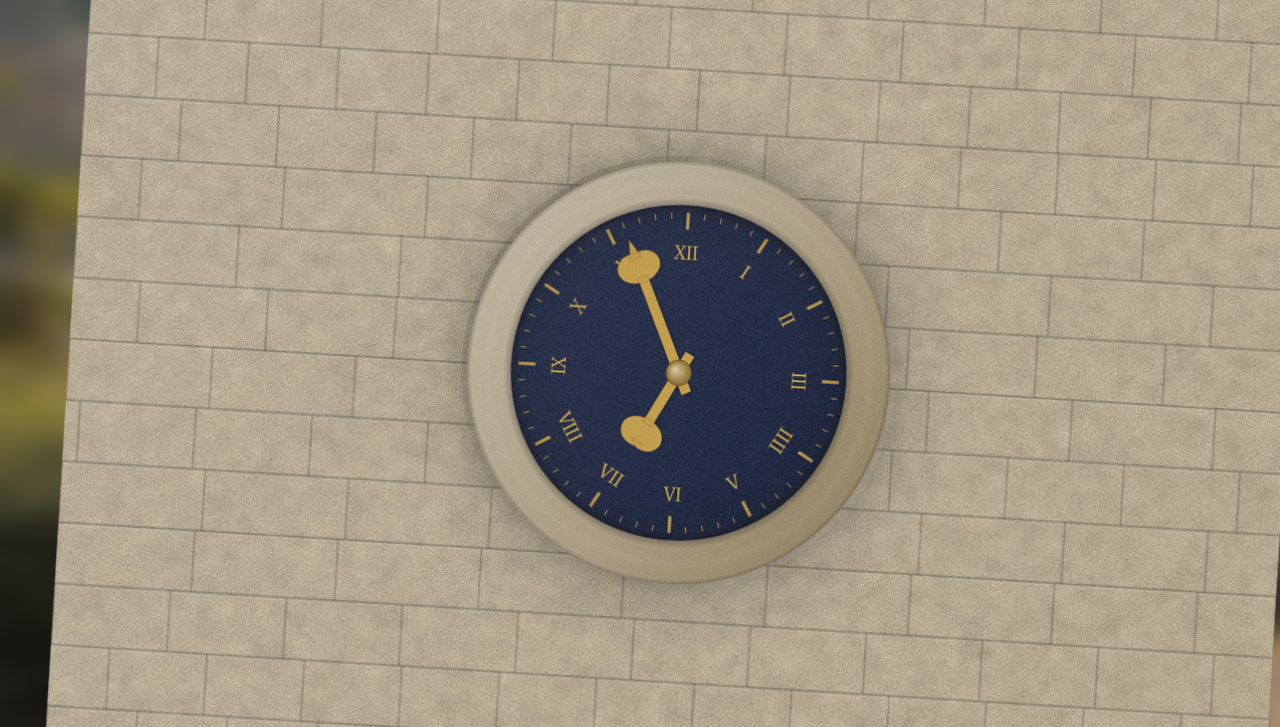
6:56
